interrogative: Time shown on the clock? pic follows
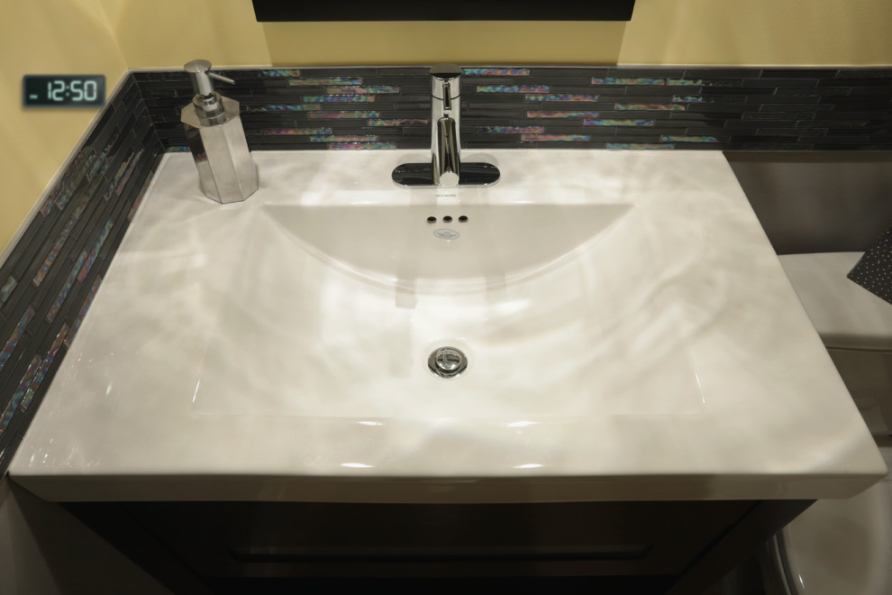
12:50
